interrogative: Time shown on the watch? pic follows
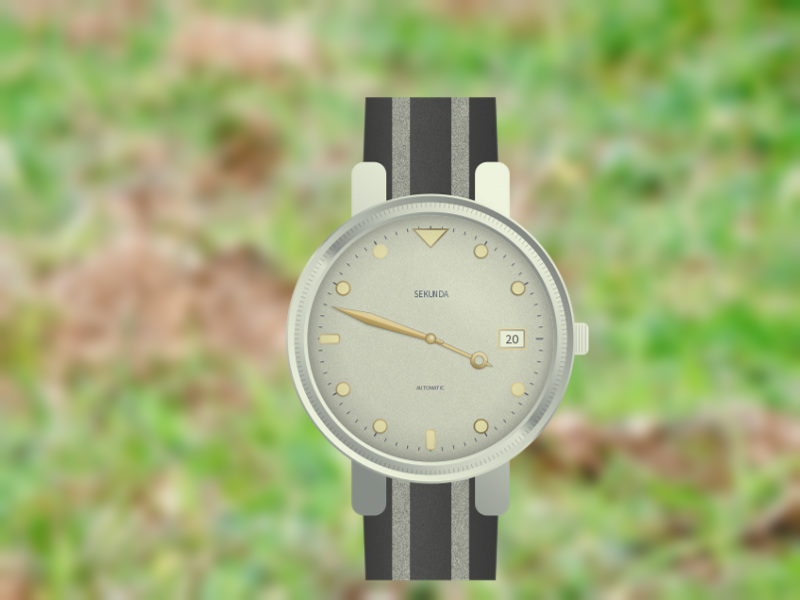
3:48
